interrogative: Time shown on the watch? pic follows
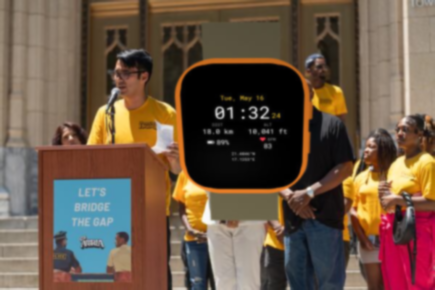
1:32
